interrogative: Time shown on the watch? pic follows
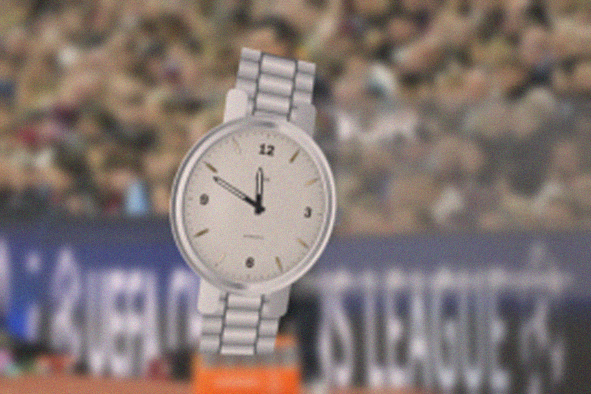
11:49
